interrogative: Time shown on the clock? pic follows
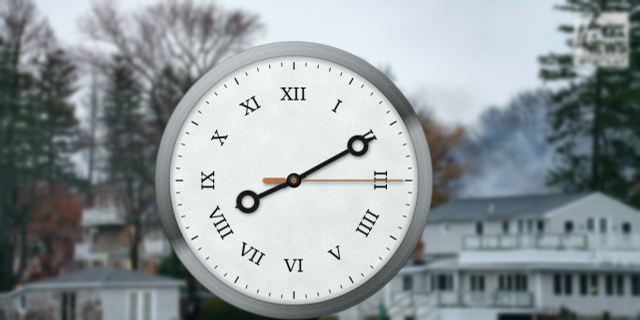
8:10:15
